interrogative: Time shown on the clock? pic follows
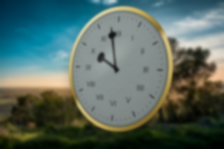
9:58
